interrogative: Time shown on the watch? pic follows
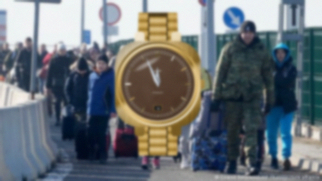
11:56
